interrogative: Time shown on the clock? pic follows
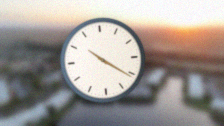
10:21
